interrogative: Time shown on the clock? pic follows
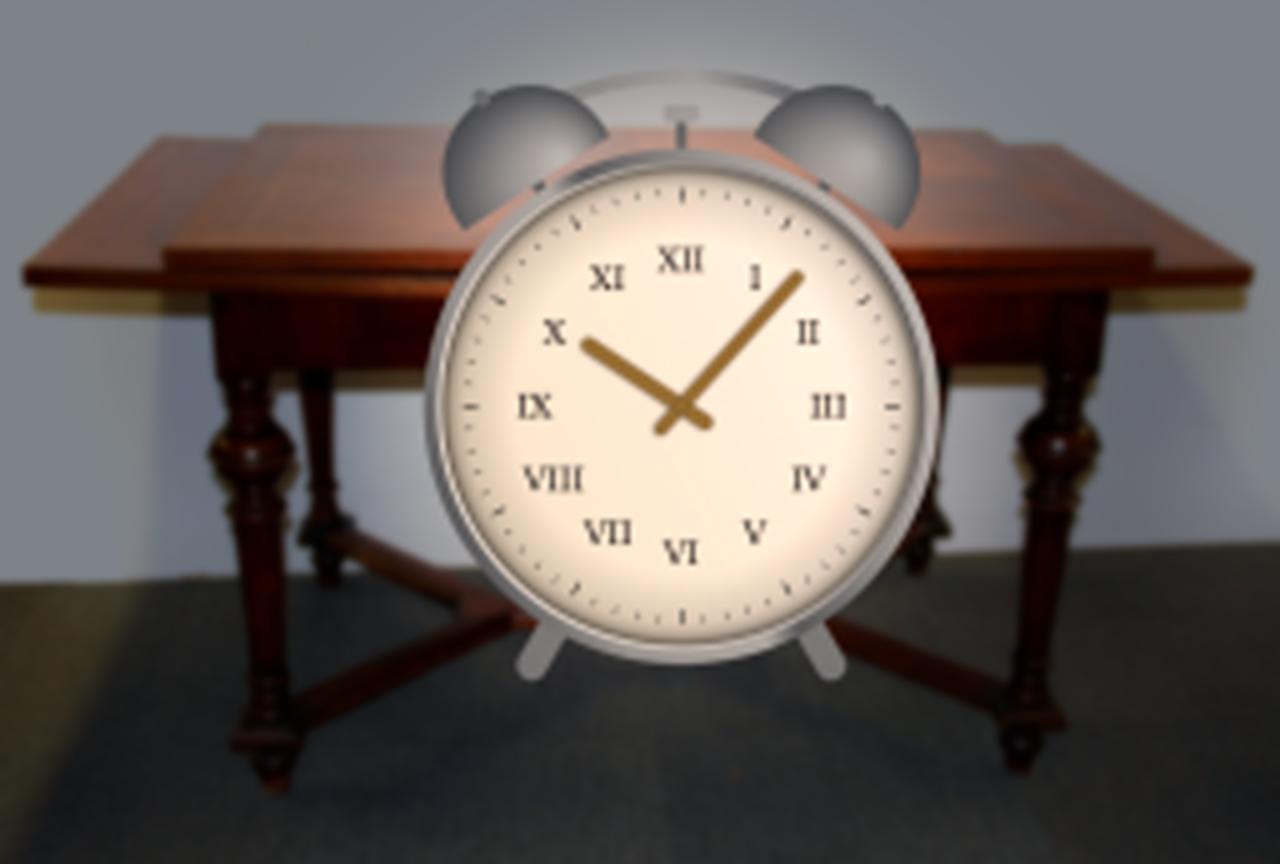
10:07
